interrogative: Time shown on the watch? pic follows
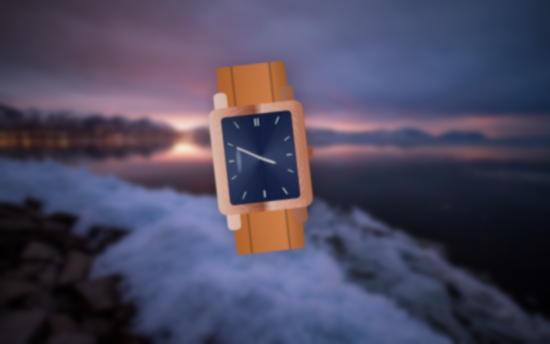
3:50
